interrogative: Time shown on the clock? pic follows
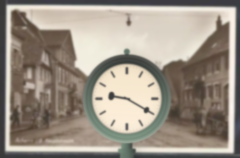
9:20
